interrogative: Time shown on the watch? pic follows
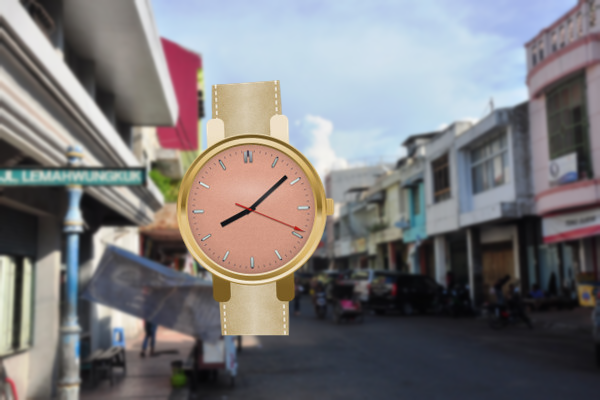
8:08:19
